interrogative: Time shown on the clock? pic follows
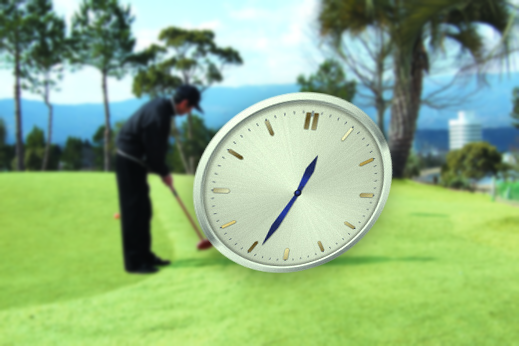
12:34
